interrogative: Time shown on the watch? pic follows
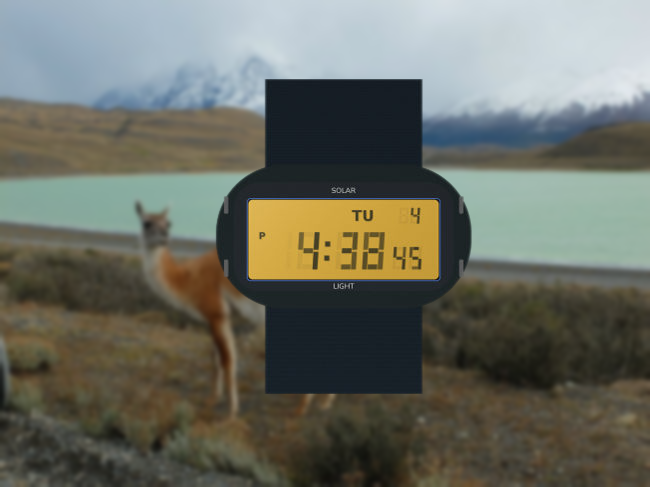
4:38:45
